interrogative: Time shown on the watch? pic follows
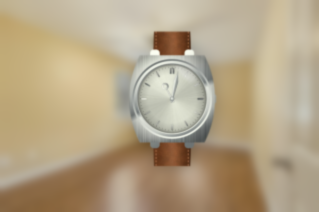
11:02
